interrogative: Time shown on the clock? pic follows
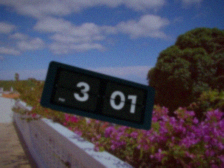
3:01
